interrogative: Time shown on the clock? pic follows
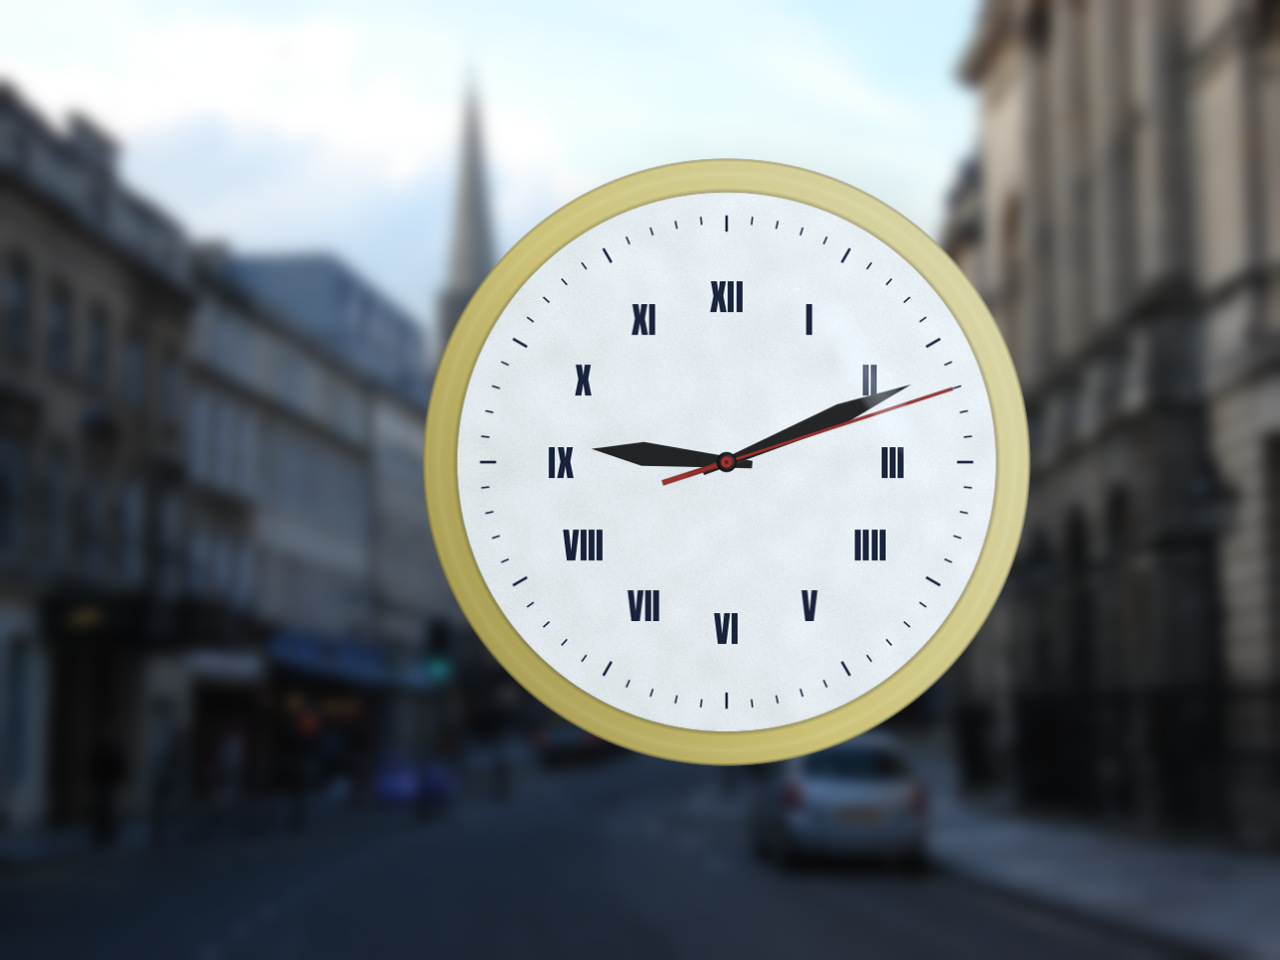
9:11:12
